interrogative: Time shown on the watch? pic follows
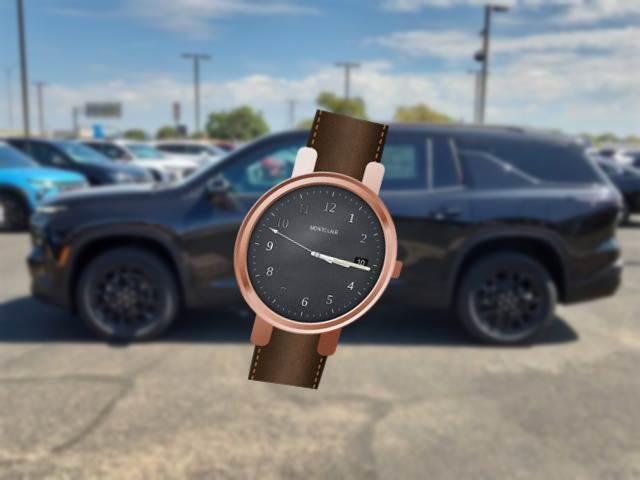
3:15:48
